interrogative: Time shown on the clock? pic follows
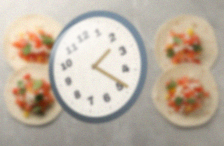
2:24
